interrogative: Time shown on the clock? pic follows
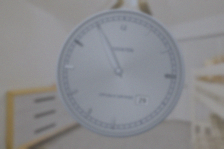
10:55
